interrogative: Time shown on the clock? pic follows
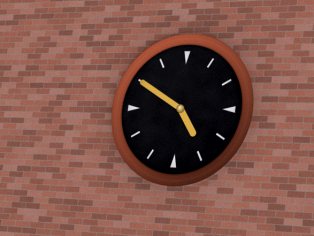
4:50
